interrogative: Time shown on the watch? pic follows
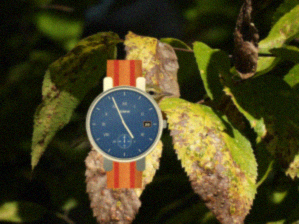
4:56
